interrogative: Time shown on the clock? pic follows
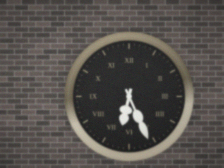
6:26
